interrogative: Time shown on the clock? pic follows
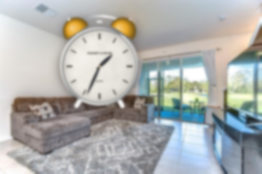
1:34
